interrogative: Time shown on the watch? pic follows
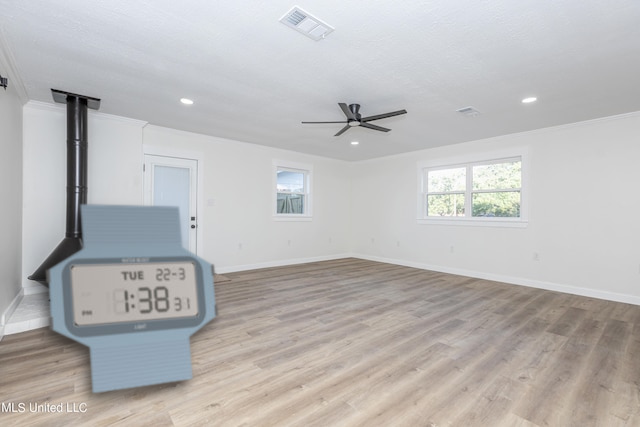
1:38:31
